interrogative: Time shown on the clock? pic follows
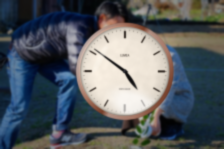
4:51
